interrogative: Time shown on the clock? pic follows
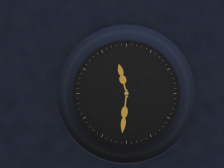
11:31
